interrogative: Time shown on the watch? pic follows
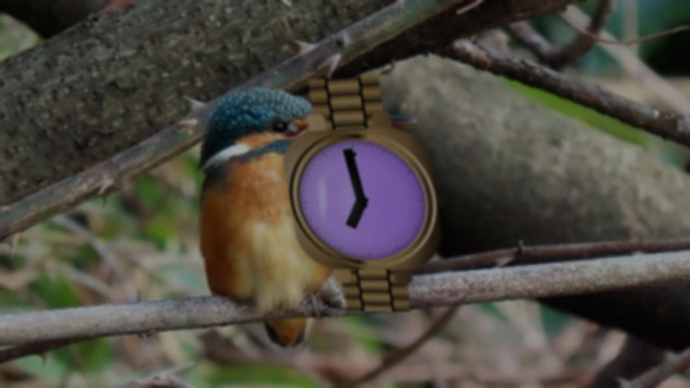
6:59
